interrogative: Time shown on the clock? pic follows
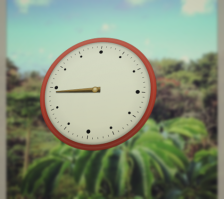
8:44
